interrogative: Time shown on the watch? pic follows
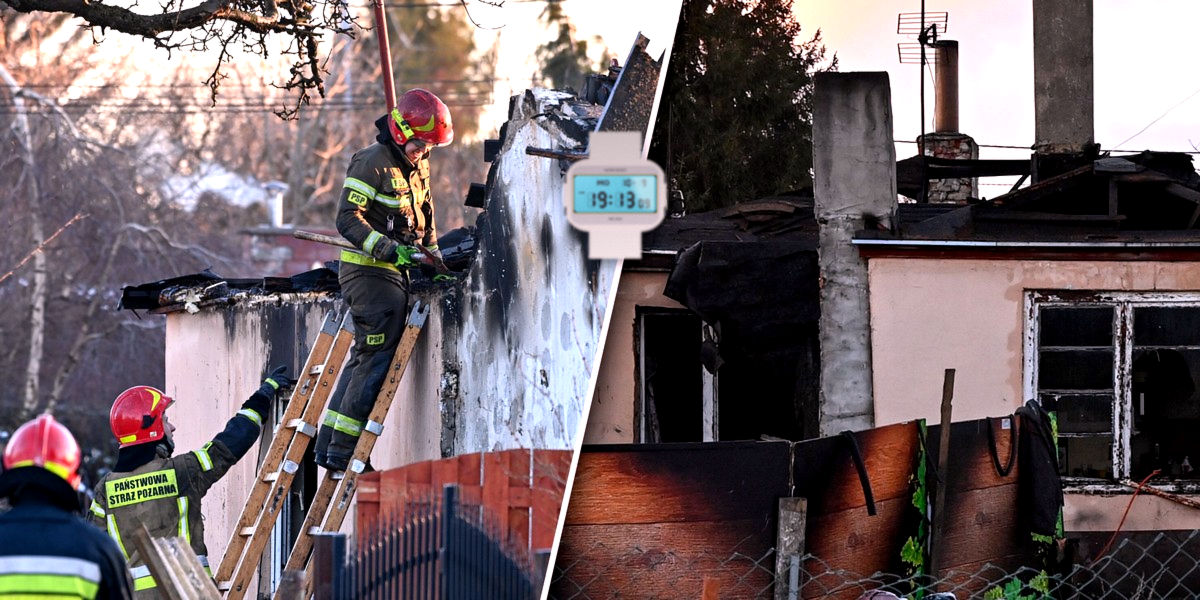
19:13
